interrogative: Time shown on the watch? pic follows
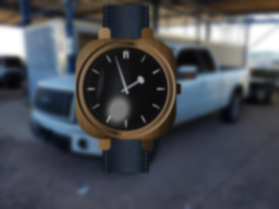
1:57
